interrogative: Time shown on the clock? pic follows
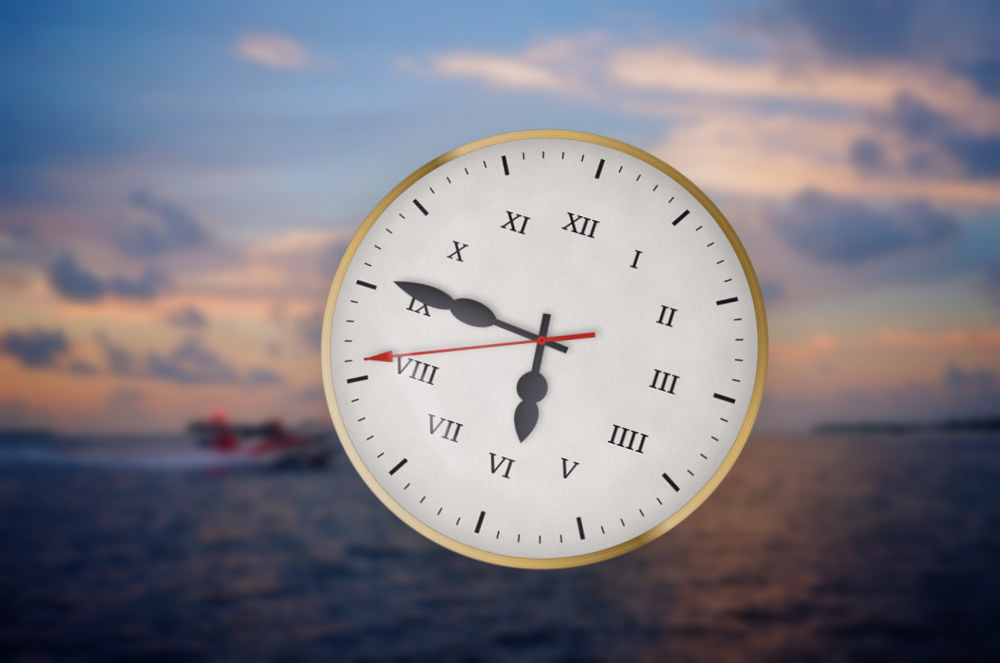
5:45:41
